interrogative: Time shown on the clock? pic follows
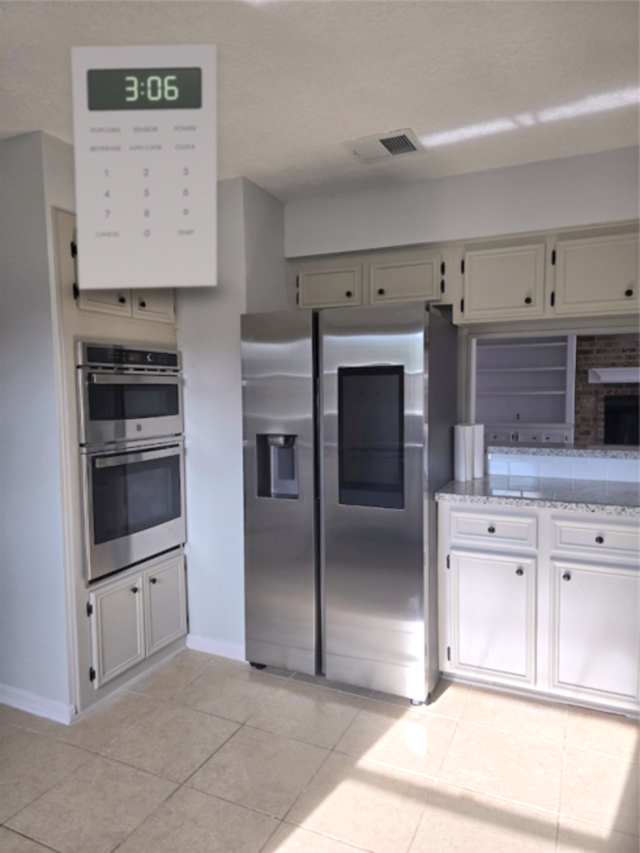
3:06
